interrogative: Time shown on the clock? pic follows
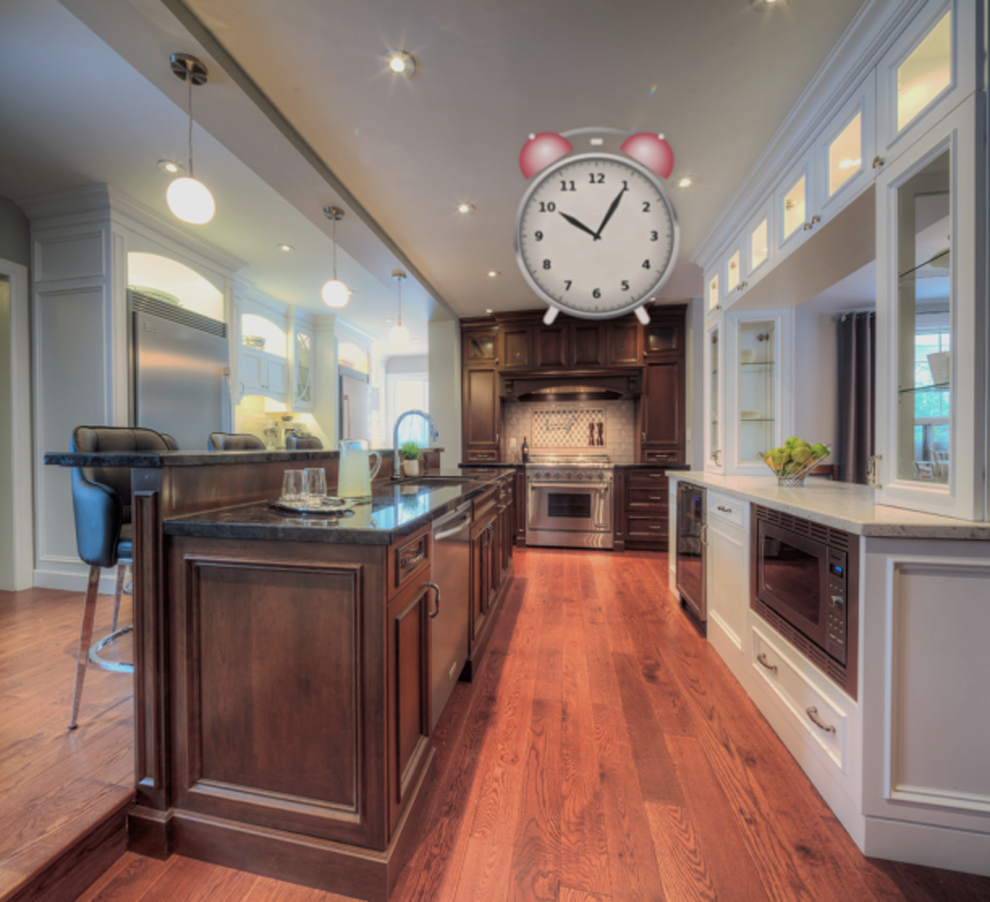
10:05
